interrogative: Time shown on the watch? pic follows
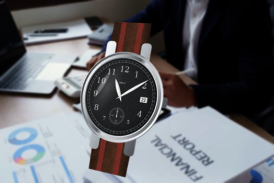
11:09
